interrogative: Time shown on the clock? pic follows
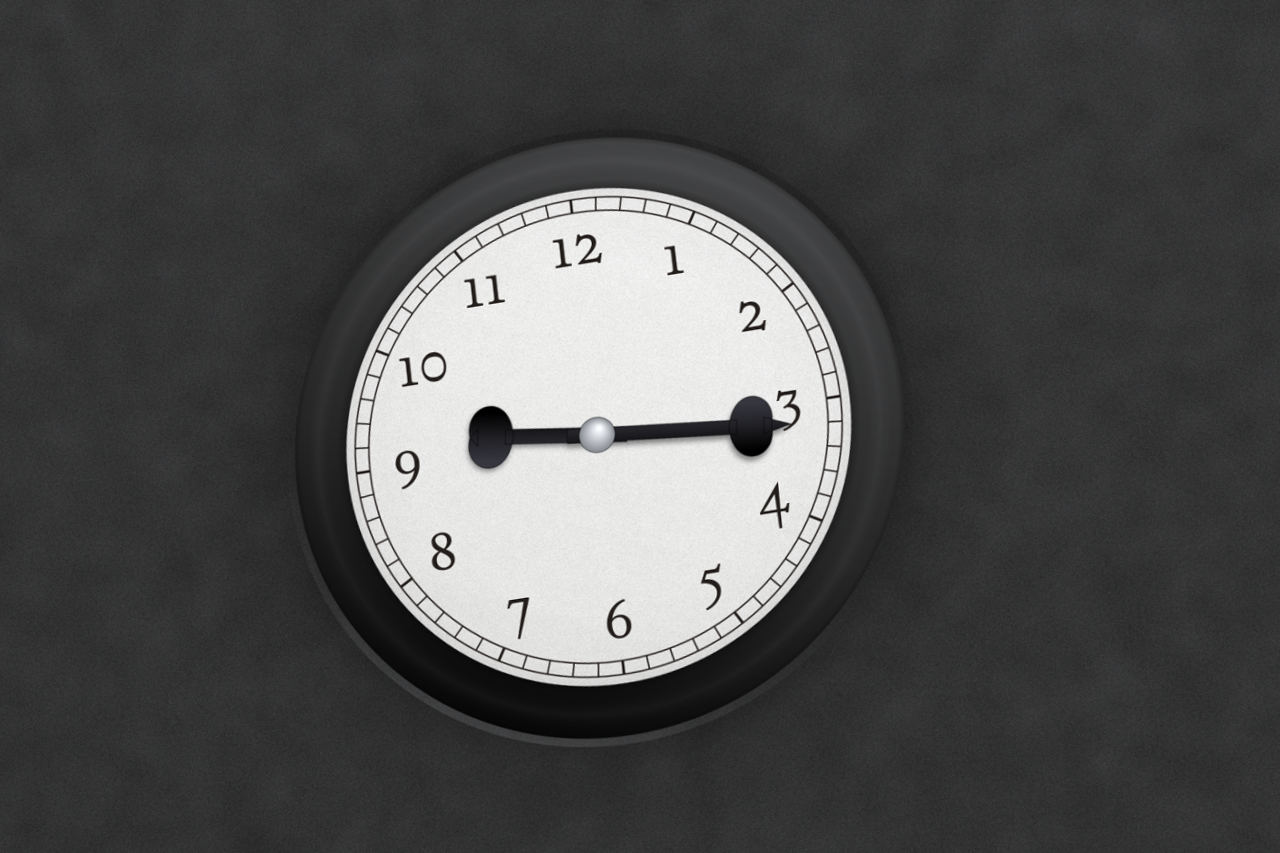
9:16
